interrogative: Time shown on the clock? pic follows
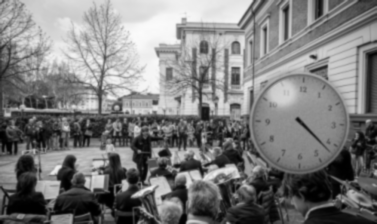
4:22
